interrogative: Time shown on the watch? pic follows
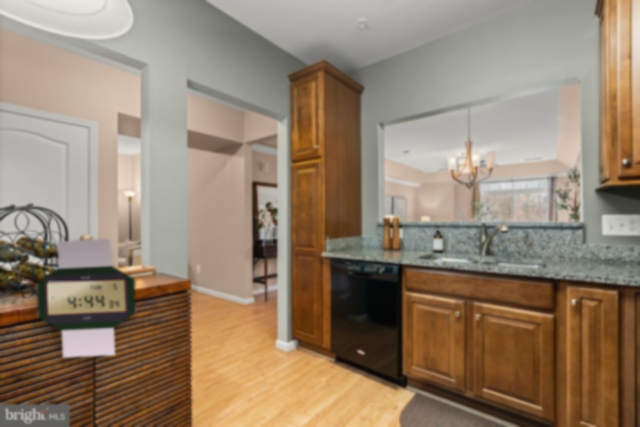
4:44
